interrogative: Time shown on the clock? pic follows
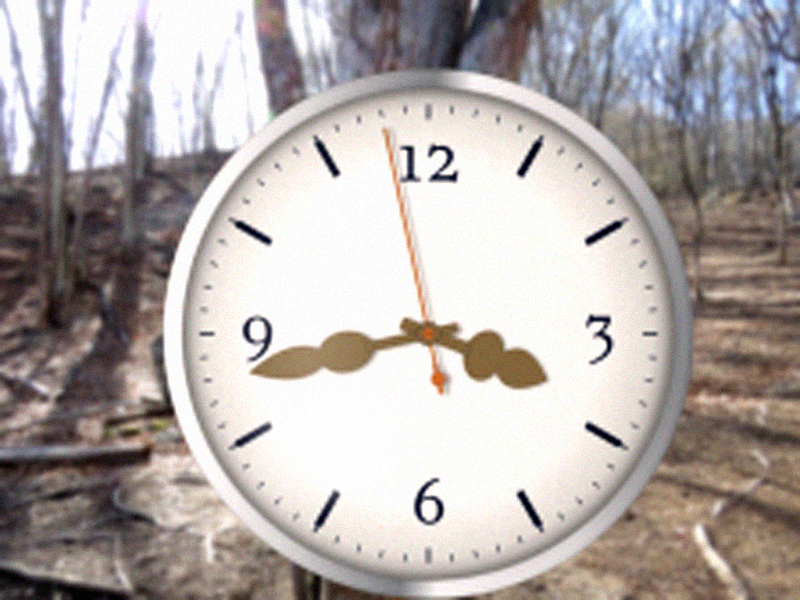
3:42:58
